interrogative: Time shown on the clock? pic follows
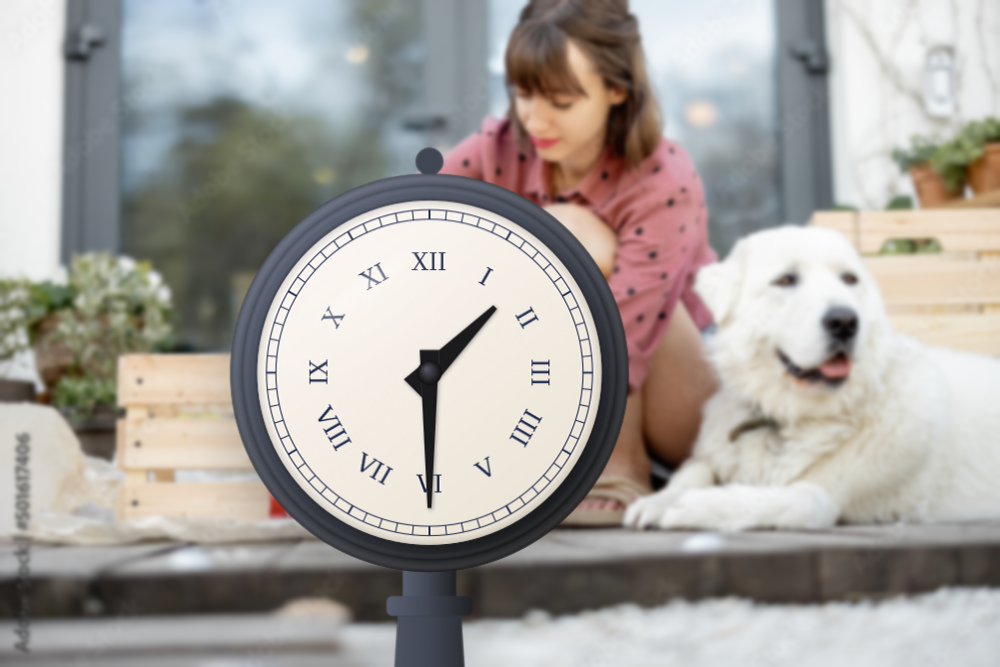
1:30
